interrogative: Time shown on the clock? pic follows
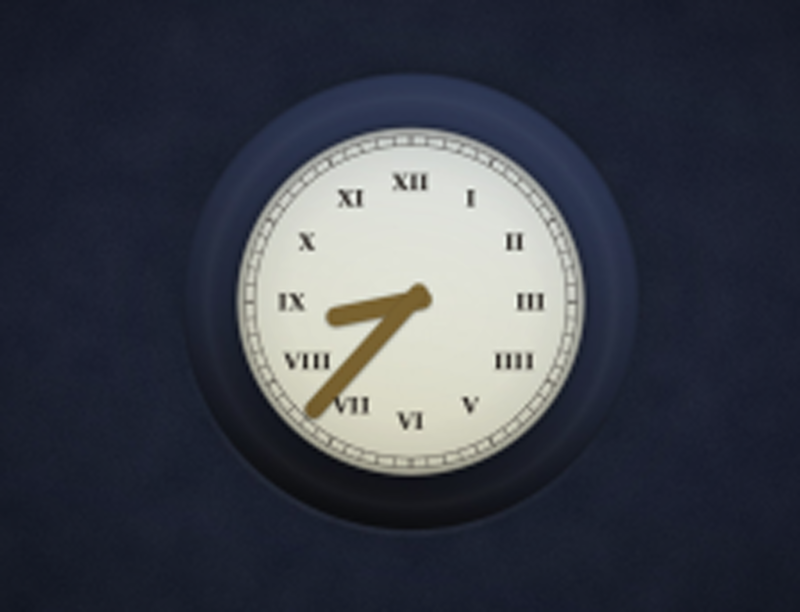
8:37
